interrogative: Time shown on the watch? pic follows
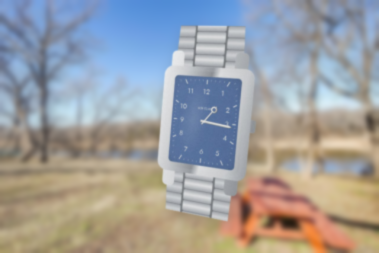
1:16
